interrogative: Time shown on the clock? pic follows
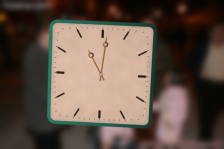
11:01
